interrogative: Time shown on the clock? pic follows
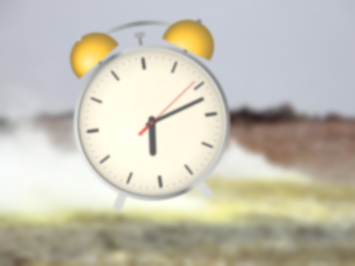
6:12:09
